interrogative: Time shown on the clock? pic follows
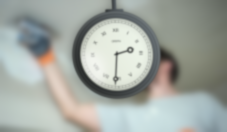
2:31
